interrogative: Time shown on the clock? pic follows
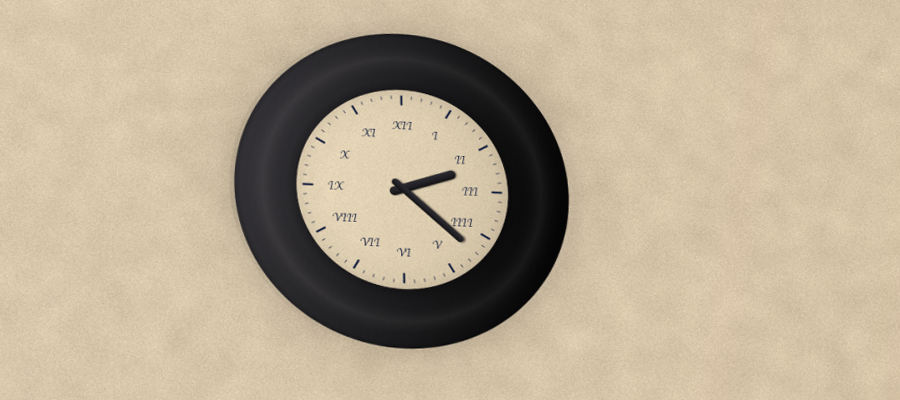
2:22
